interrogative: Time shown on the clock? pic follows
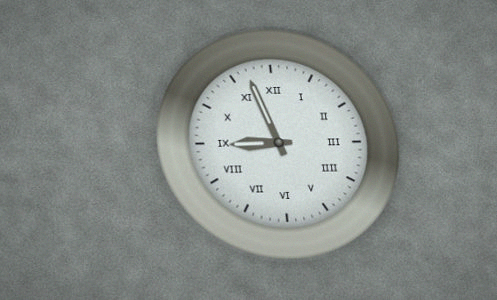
8:57
